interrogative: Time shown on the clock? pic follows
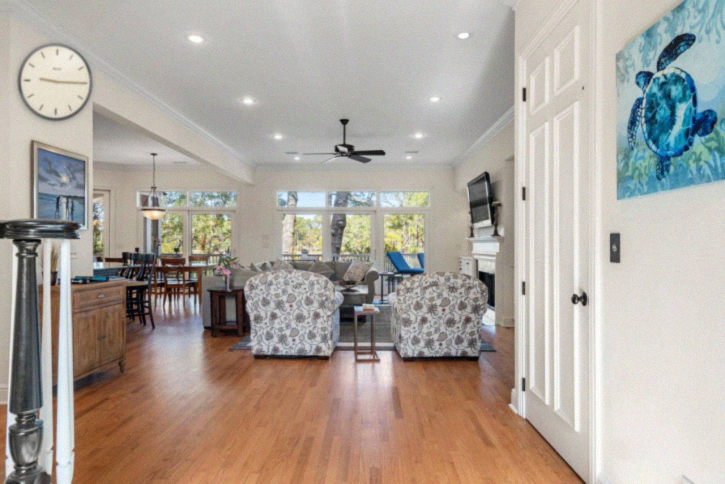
9:15
